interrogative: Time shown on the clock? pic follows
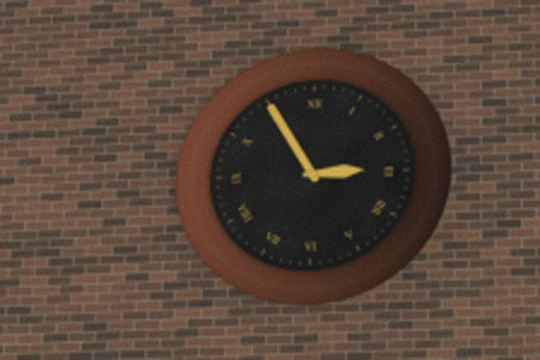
2:55
